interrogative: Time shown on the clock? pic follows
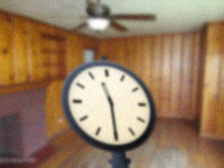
11:30
